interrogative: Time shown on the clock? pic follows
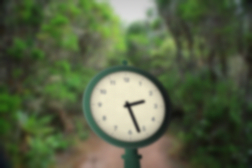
2:27
